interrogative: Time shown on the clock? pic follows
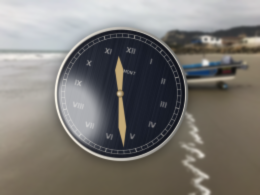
11:27
